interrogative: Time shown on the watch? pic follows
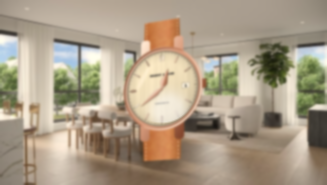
12:39
